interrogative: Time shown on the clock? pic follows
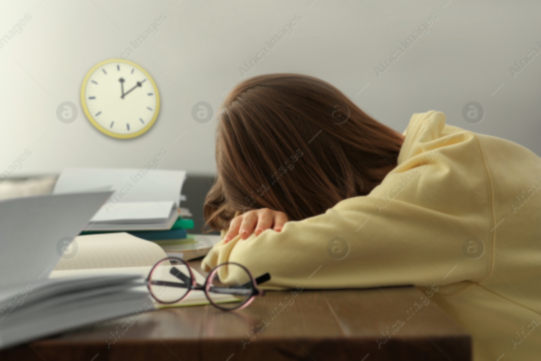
12:10
